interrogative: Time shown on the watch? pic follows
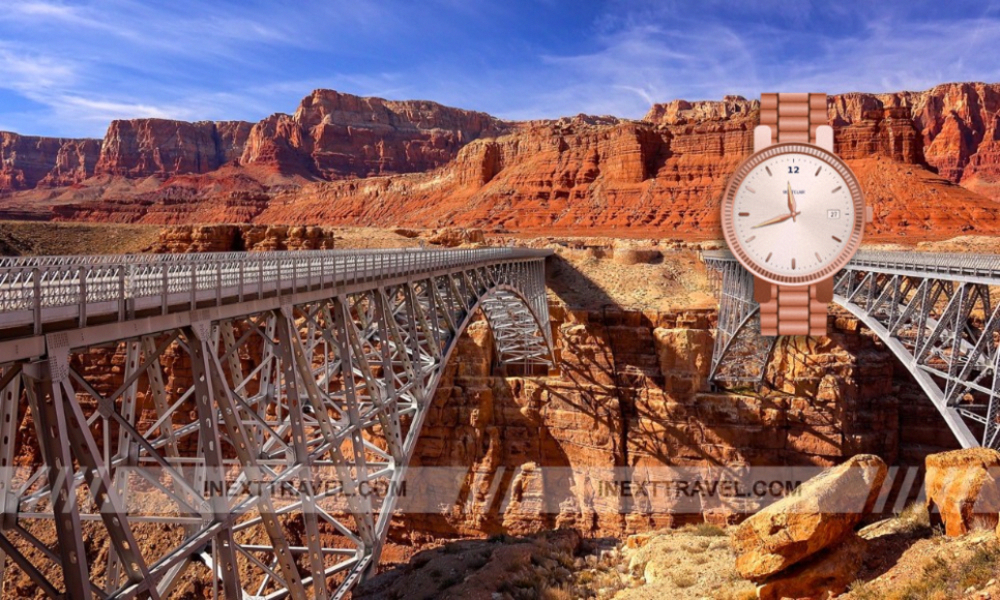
11:42
